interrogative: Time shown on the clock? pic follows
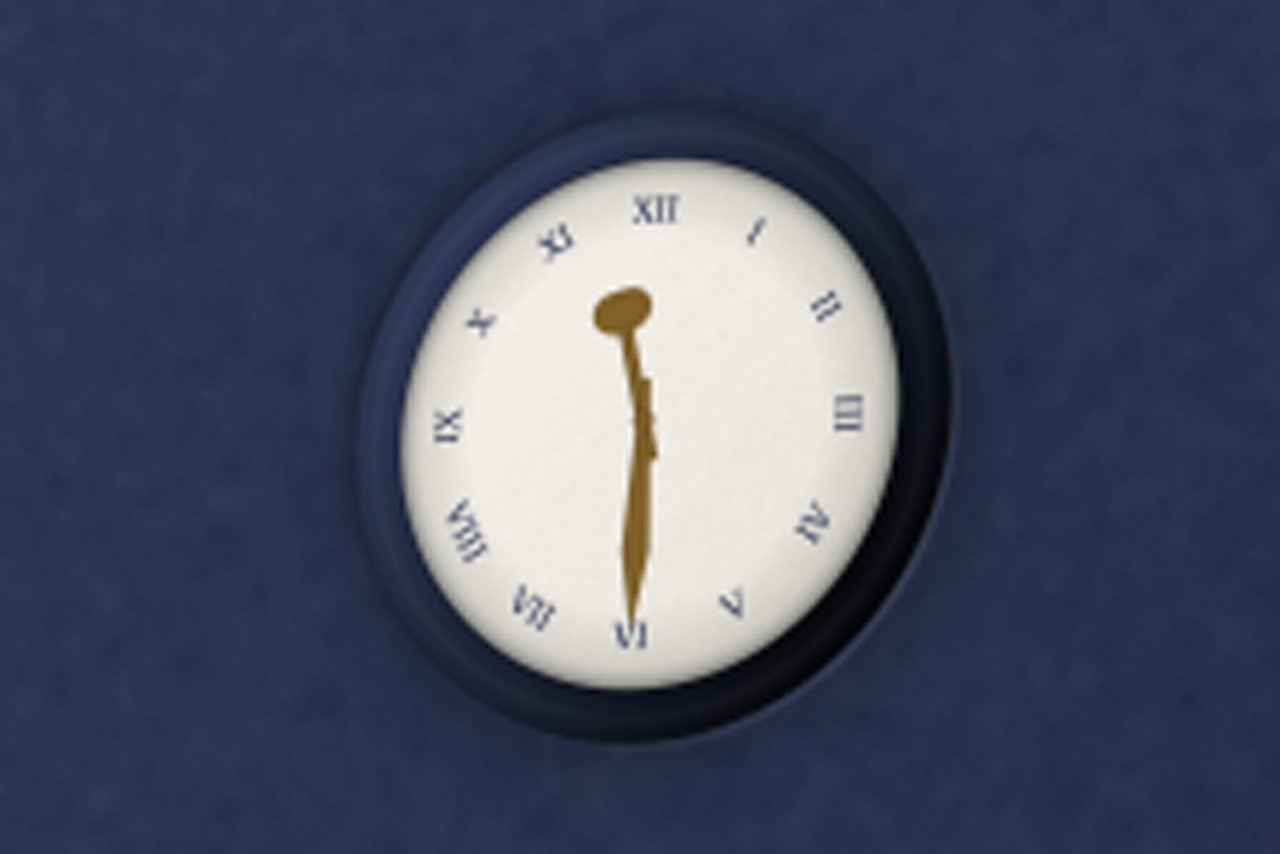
11:30
